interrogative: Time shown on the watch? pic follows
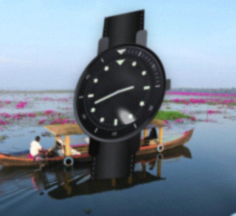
2:42
